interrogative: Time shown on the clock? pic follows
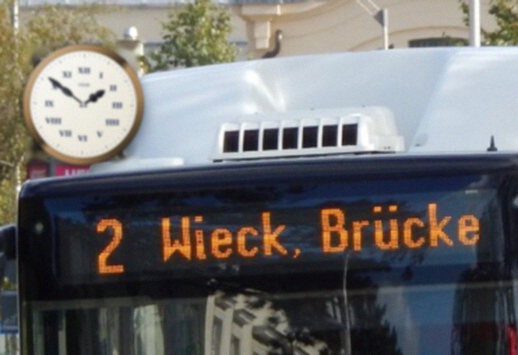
1:51
